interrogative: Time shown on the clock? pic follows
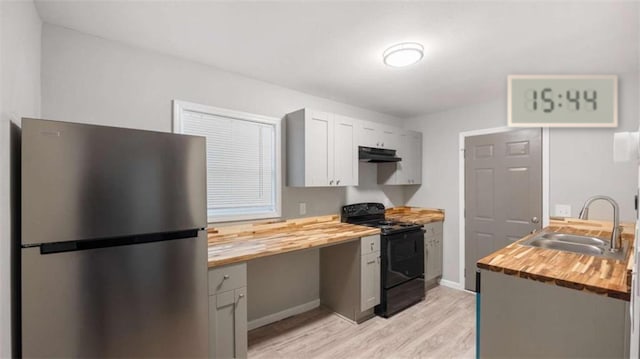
15:44
